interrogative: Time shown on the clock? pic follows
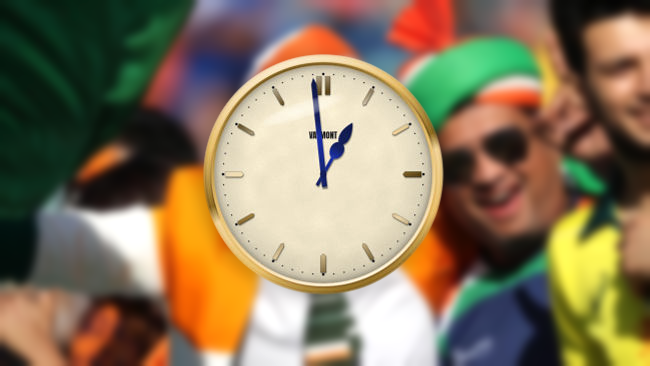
12:59
